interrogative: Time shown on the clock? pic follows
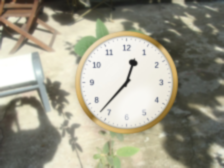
12:37
